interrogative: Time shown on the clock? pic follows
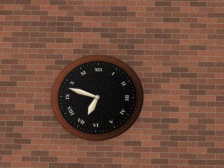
6:48
